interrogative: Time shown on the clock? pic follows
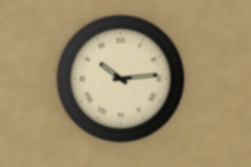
10:14
